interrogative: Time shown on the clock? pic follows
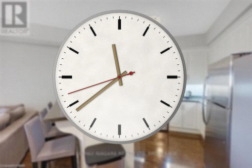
11:38:42
